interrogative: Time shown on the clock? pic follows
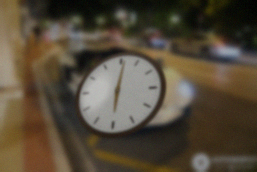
6:01
